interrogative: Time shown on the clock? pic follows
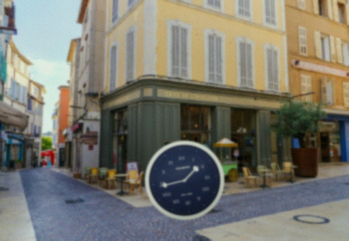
1:44
